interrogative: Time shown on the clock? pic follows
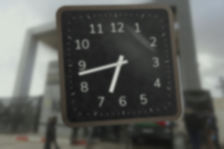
6:43
